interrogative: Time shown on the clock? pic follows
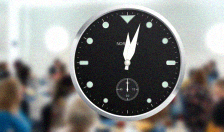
12:03
